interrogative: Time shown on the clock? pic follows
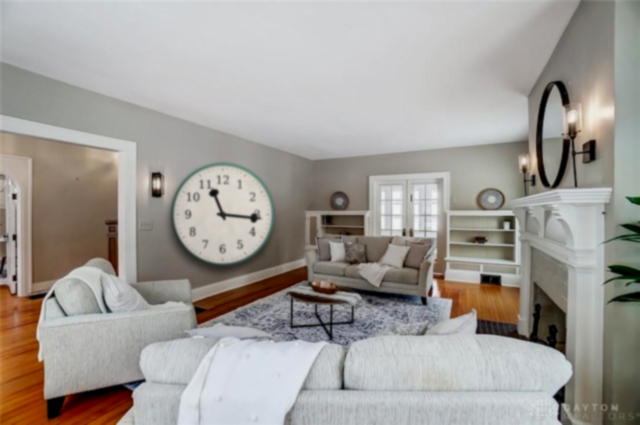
11:16
